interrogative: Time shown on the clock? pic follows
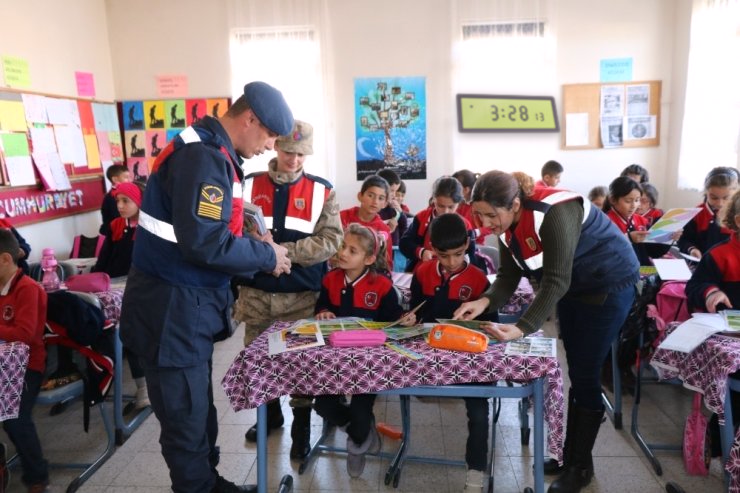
3:28
